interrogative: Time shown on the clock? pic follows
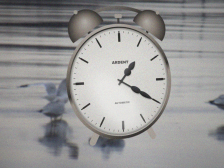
1:20
